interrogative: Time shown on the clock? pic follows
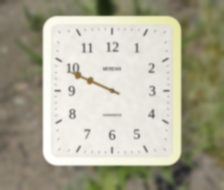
9:49
